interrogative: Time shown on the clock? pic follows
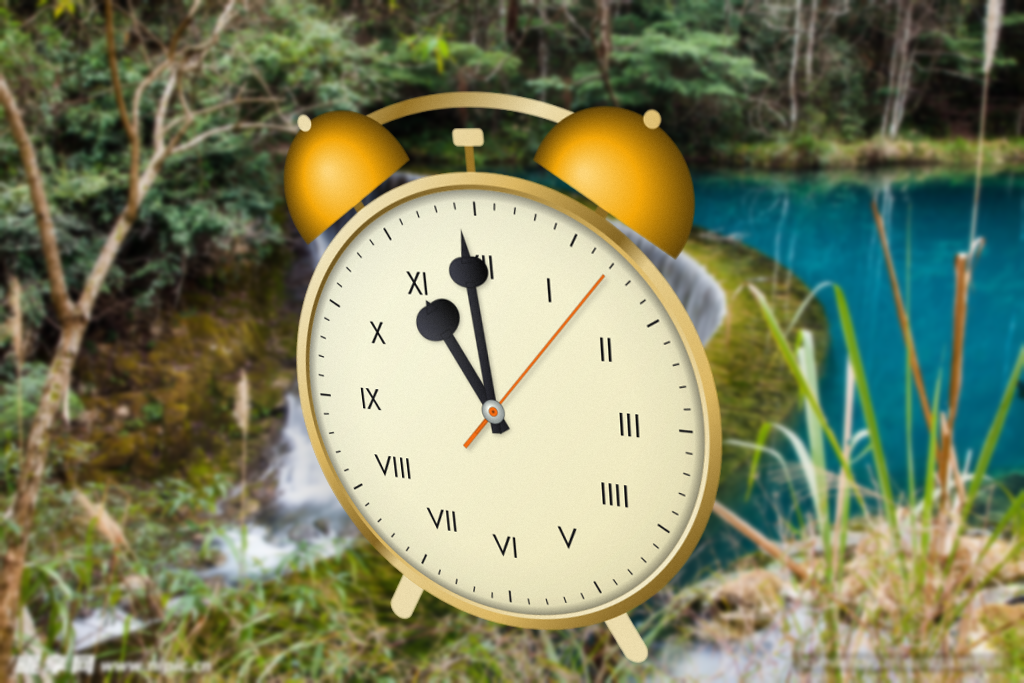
10:59:07
